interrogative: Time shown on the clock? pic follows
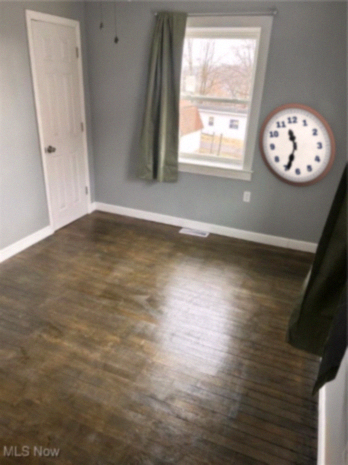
11:34
